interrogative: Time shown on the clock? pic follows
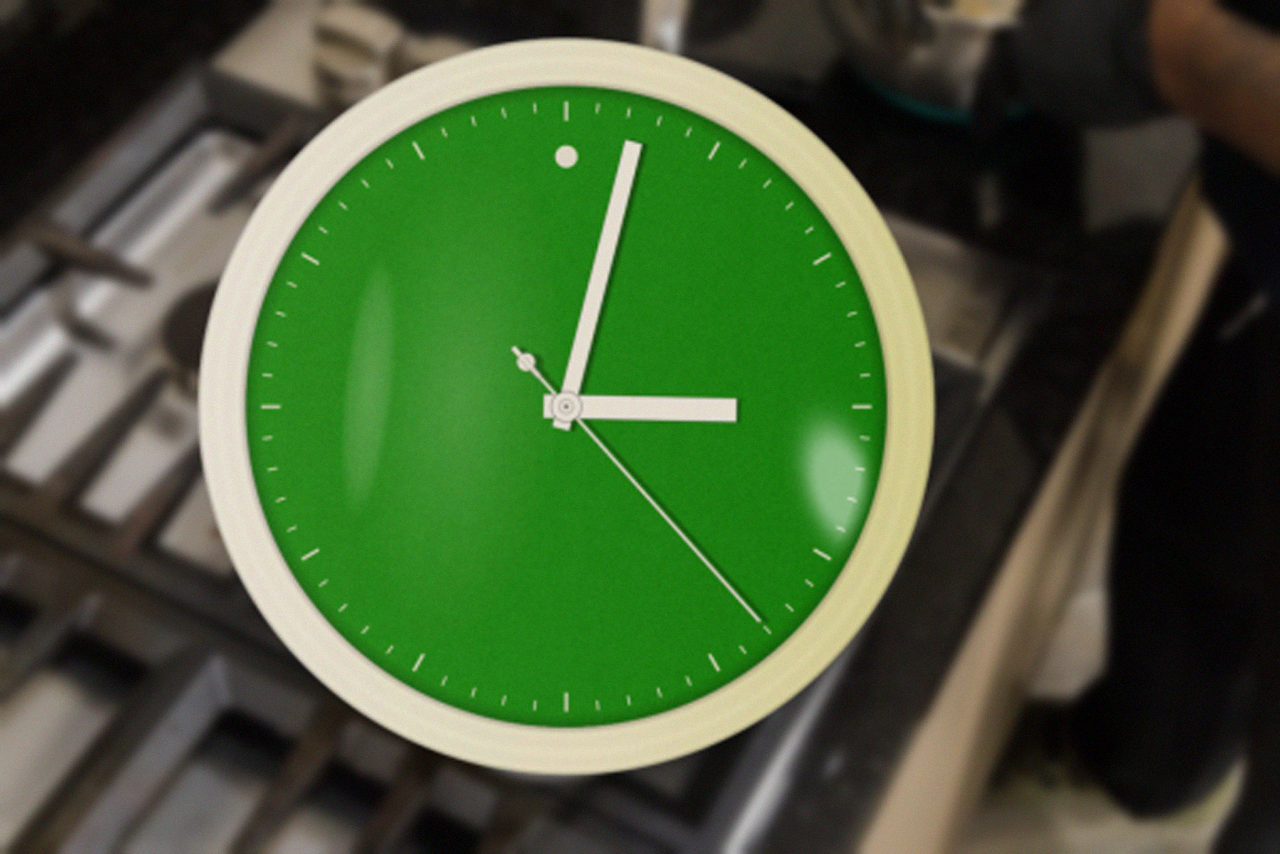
3:02:23
